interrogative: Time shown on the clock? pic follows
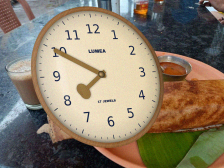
7:50
